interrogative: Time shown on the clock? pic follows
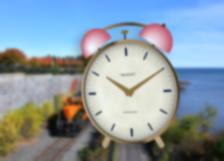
10:10
